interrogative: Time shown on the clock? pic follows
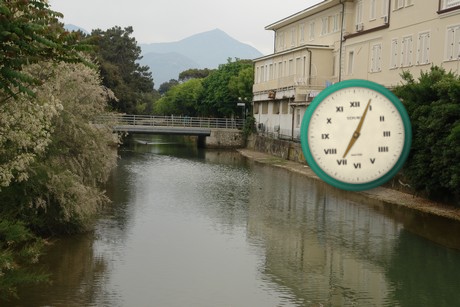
7:04
